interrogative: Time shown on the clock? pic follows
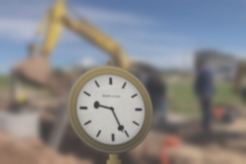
9:26
